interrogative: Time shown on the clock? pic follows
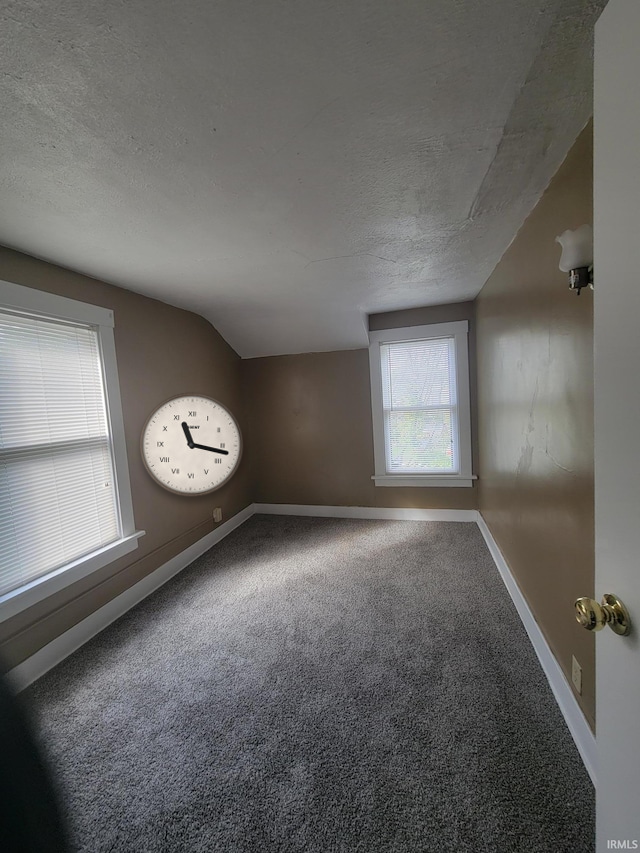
11:17
